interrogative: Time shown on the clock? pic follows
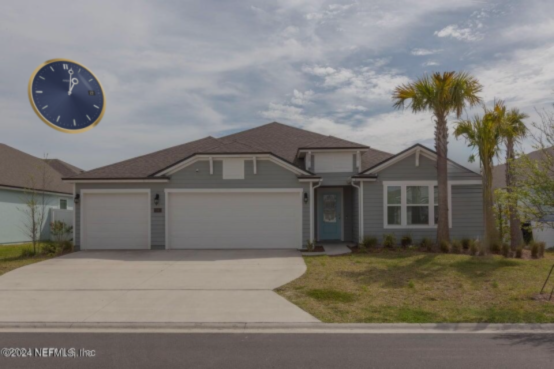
1:02
